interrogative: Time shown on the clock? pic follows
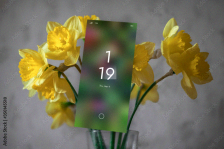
1:19
